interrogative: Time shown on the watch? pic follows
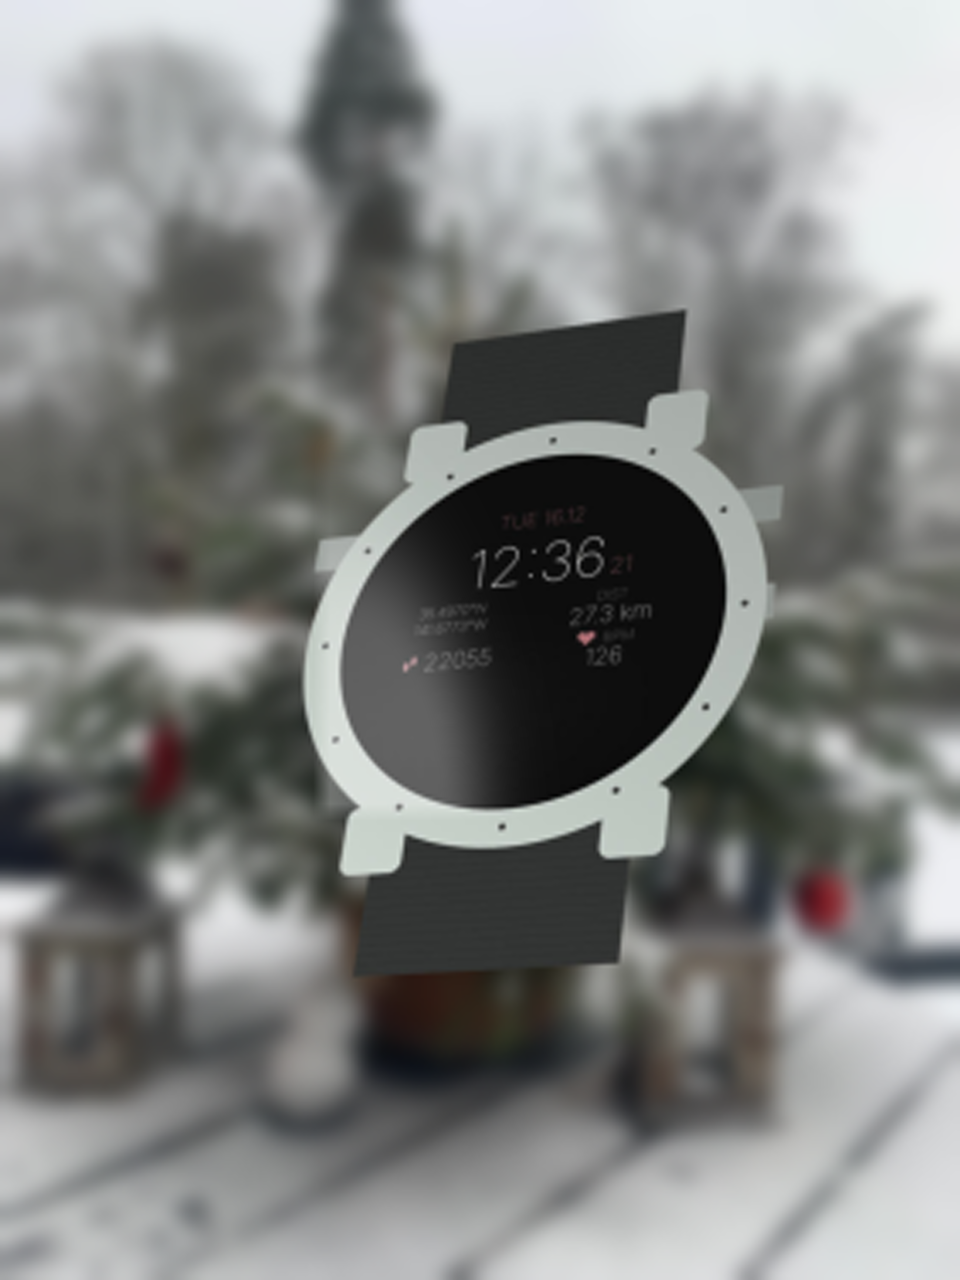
12:36
